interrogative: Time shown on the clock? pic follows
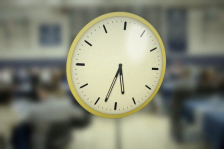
5:33
